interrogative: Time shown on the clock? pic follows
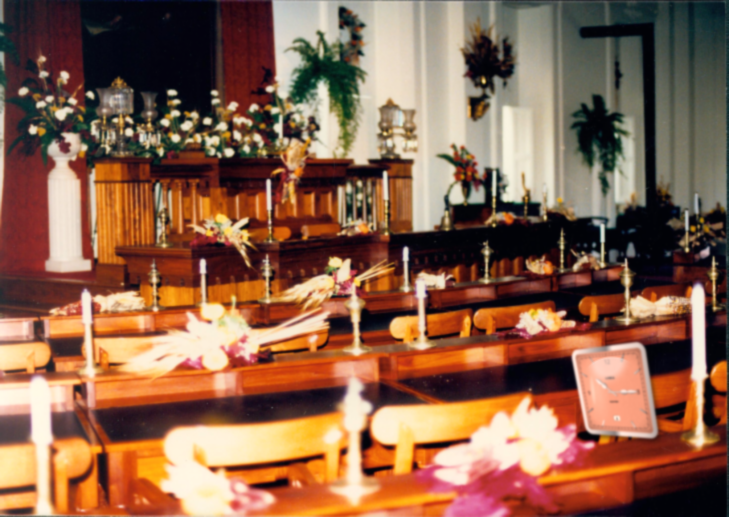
10:15
